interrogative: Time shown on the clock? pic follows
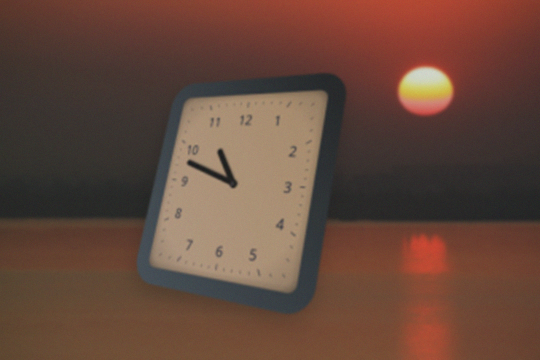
10:48
